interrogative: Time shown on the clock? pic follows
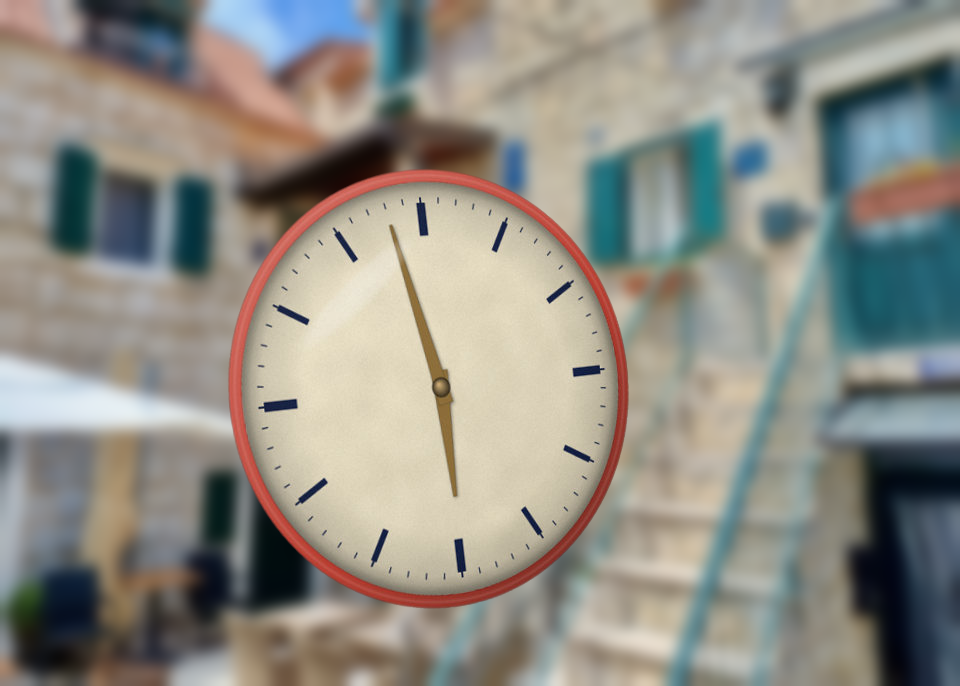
5:58
